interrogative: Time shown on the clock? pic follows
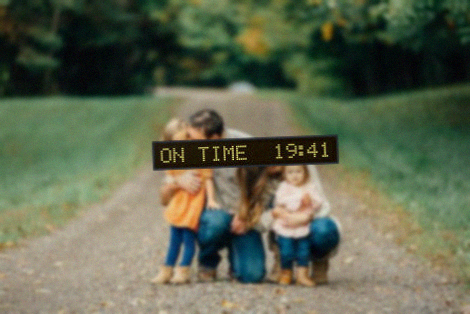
19:41
